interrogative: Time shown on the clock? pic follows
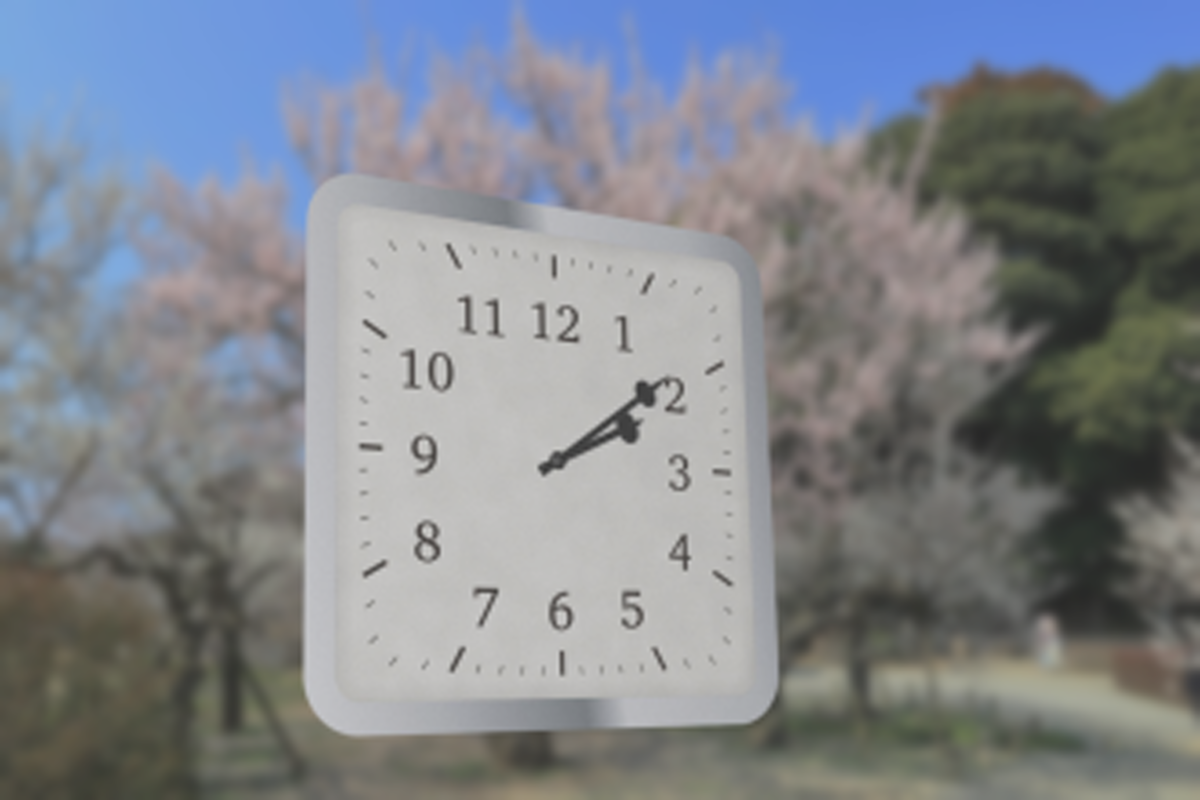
2:09
